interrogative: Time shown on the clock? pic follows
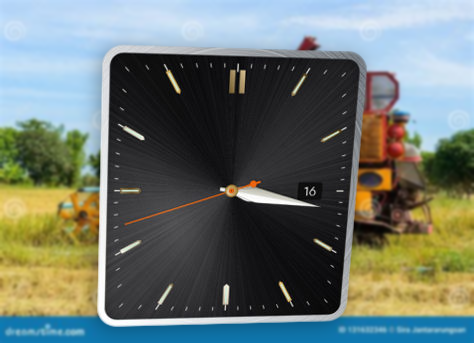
3:16:42
